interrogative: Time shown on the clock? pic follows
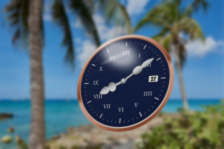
8:09
